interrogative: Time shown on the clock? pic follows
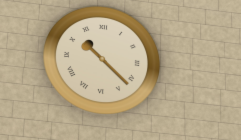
10:22
